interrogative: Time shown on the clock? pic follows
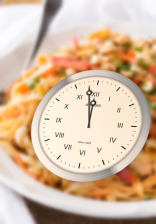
11:58
